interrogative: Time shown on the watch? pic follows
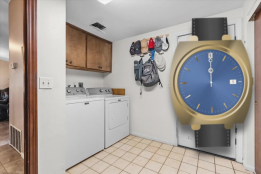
12:00
